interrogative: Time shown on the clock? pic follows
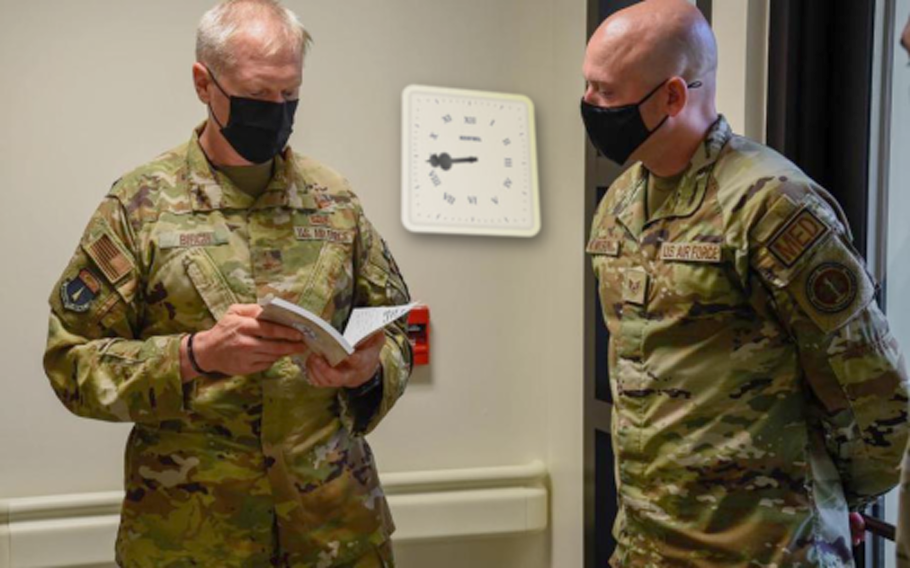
8:44
